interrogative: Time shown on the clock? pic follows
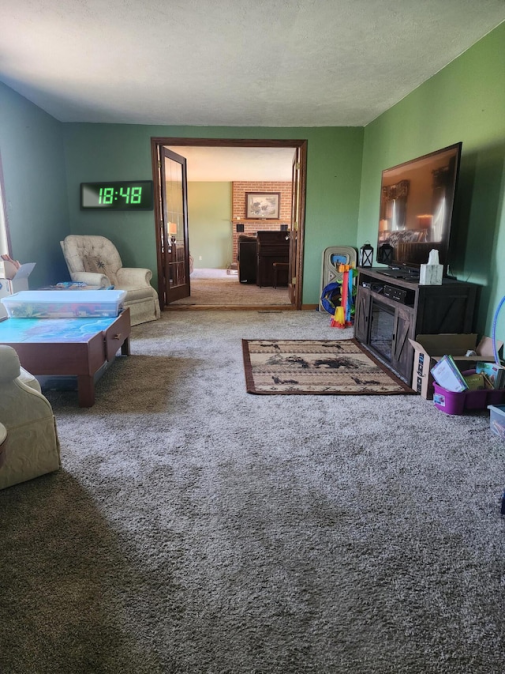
18:48
